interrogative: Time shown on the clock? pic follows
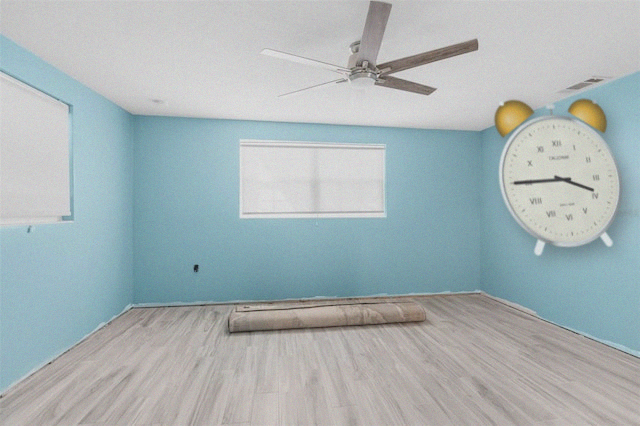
3:45
